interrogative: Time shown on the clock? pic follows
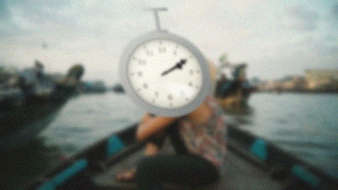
2:10
